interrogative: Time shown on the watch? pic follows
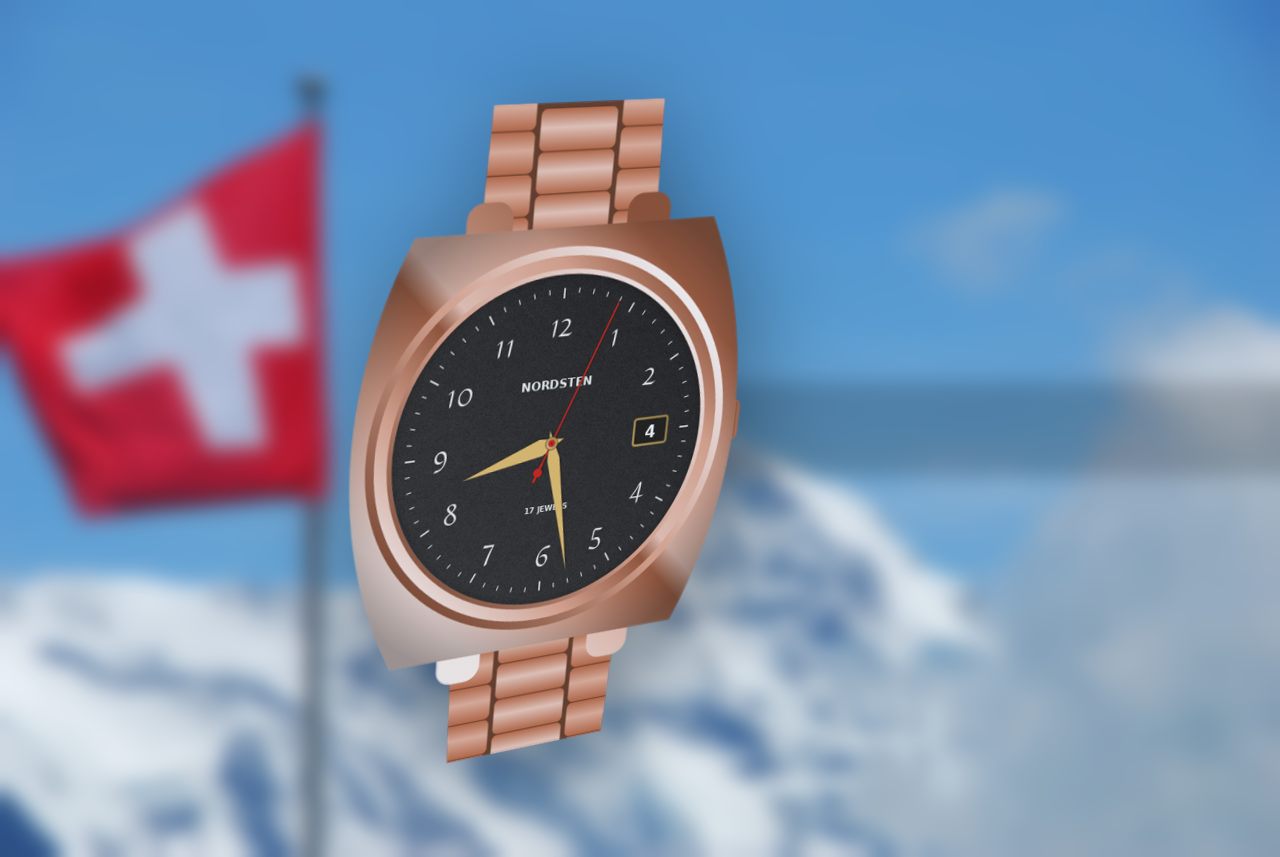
8:28:04
